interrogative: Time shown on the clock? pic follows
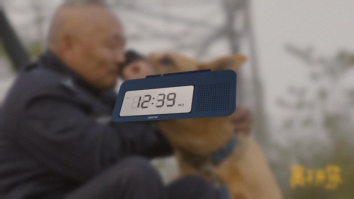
12:39
